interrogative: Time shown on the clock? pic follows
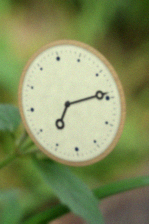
7:14
